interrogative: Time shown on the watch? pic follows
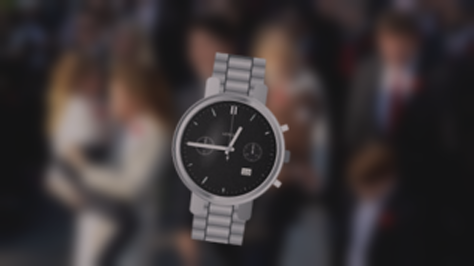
12:45
